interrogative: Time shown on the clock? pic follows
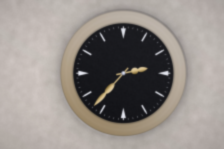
2:37
